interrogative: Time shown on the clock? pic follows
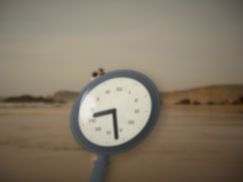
8:27
